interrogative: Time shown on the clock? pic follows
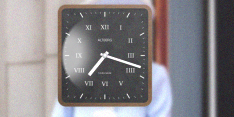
7:18
